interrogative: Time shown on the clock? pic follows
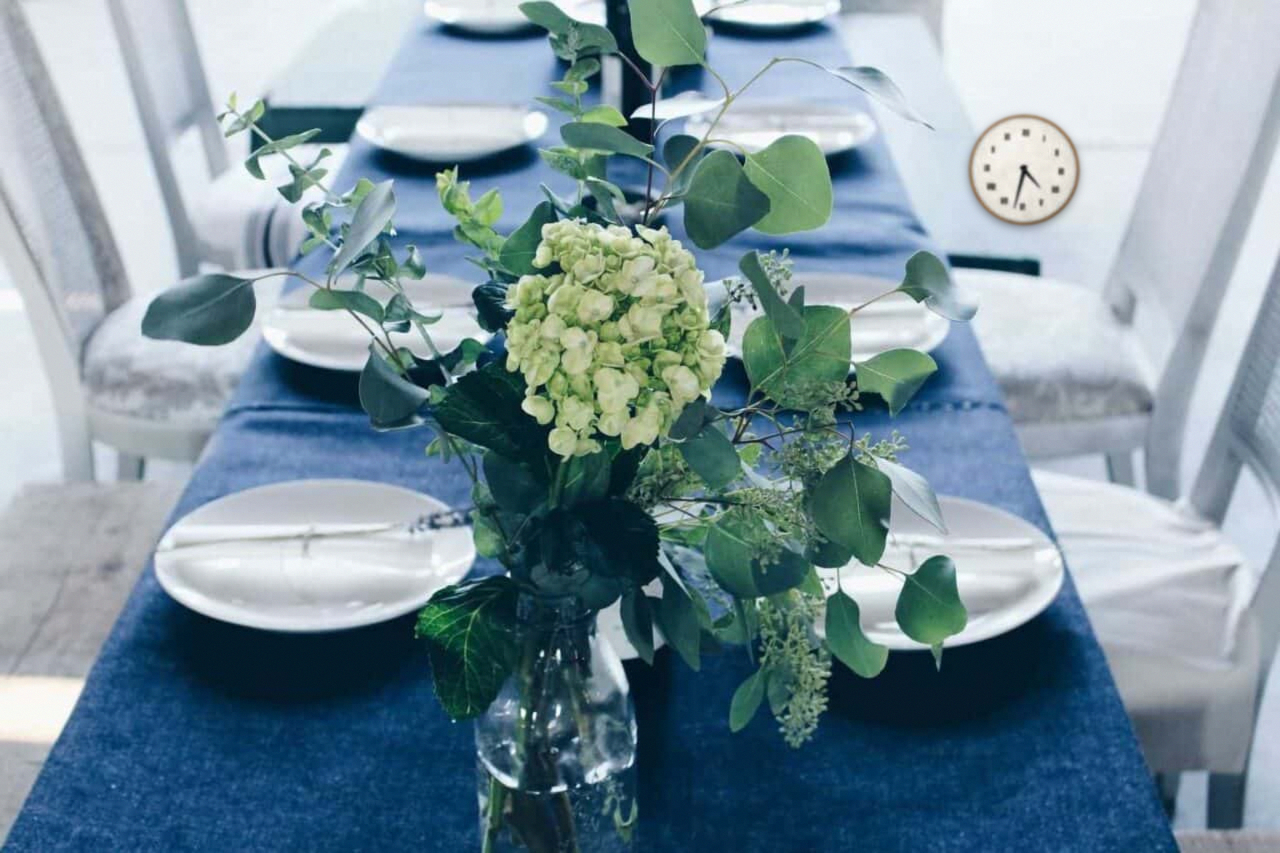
4:32
